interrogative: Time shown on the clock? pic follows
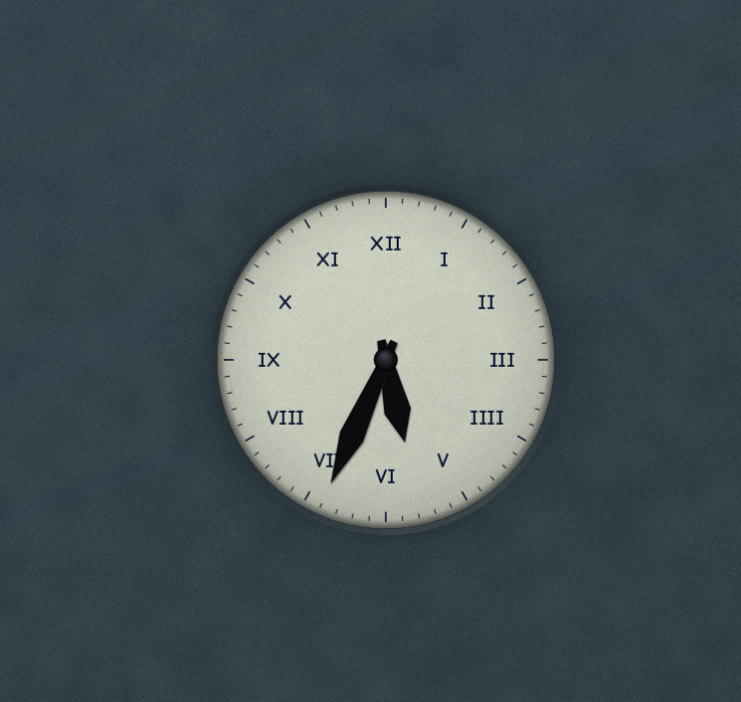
5:34
